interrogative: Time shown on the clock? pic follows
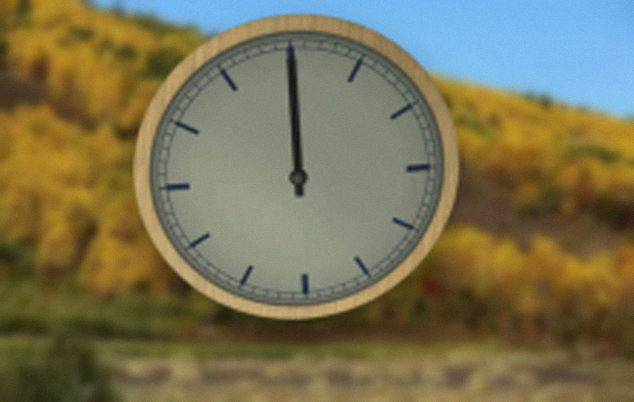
12:00
